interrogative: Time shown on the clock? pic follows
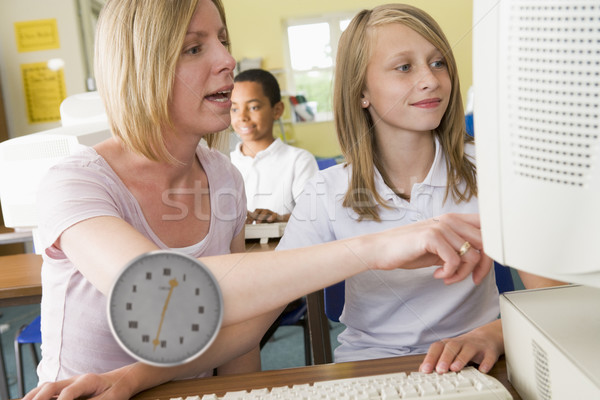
12:32
